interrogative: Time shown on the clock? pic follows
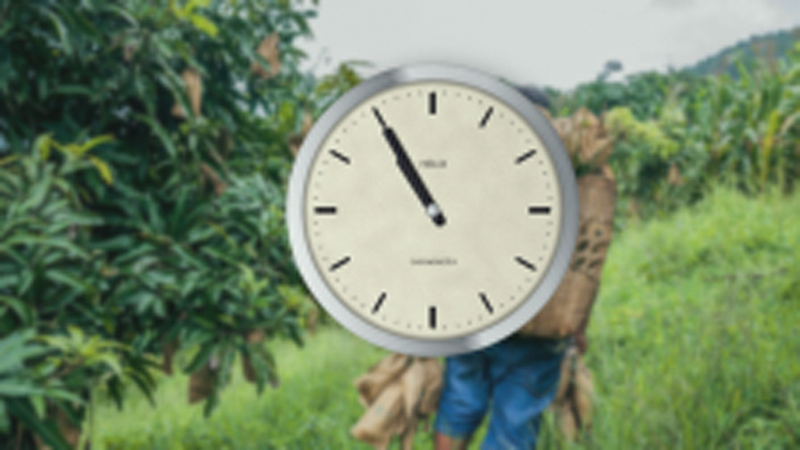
10:55
